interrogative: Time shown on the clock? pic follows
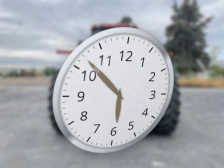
5:52
